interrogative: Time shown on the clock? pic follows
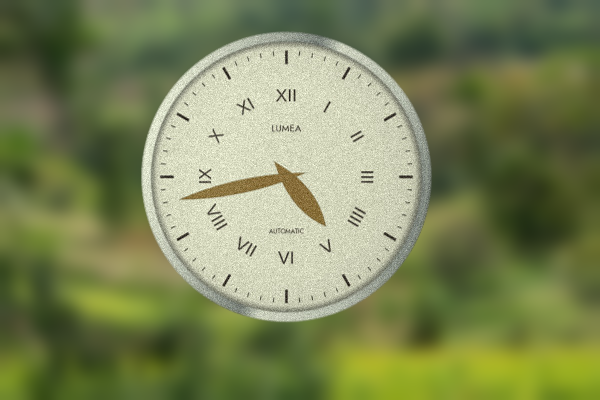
4:43
